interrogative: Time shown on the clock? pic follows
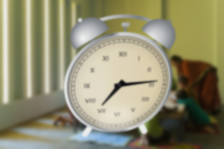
7:14
